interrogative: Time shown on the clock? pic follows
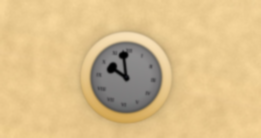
9:58
